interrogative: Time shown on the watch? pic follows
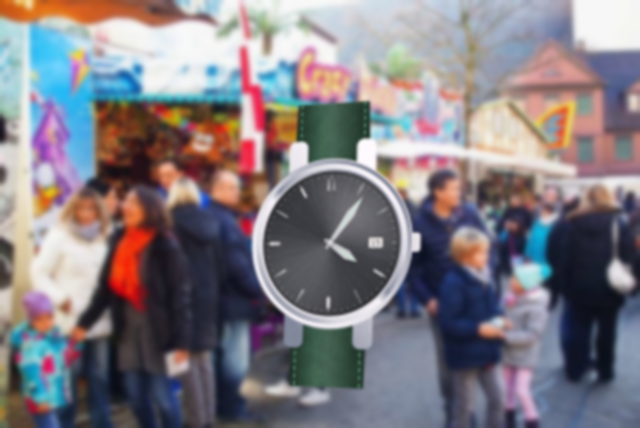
4:06
